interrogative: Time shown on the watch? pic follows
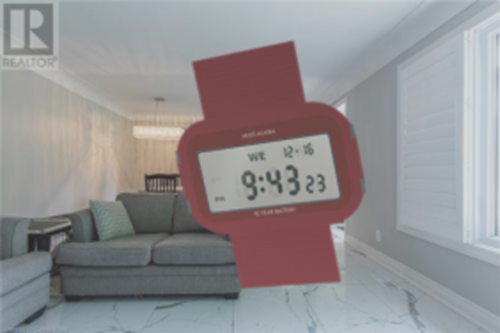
9:43:23
